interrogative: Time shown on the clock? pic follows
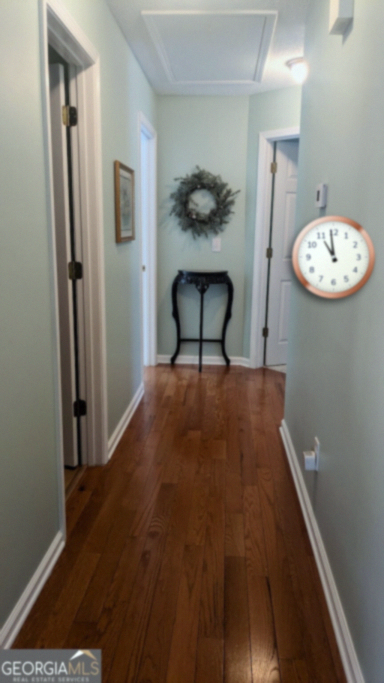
10:59
